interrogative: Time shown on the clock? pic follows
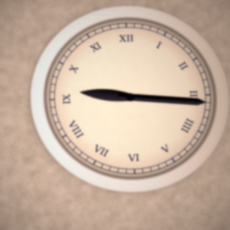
9:16
